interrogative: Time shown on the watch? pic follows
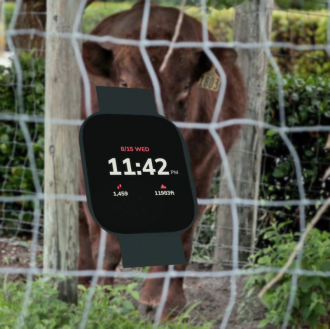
11:42
